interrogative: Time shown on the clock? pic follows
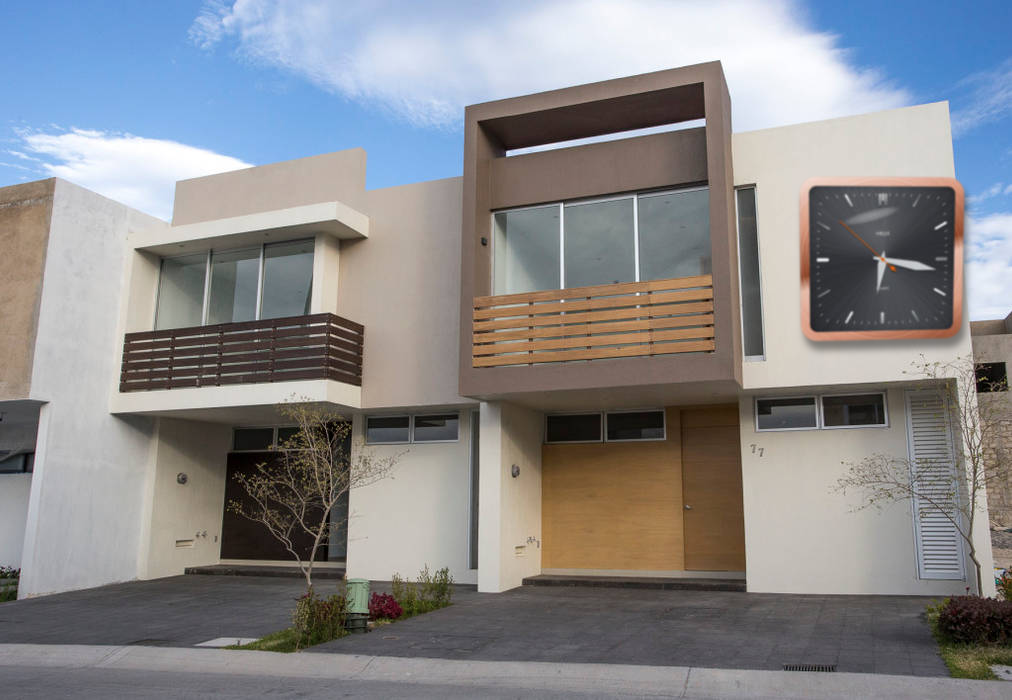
6:16:52
